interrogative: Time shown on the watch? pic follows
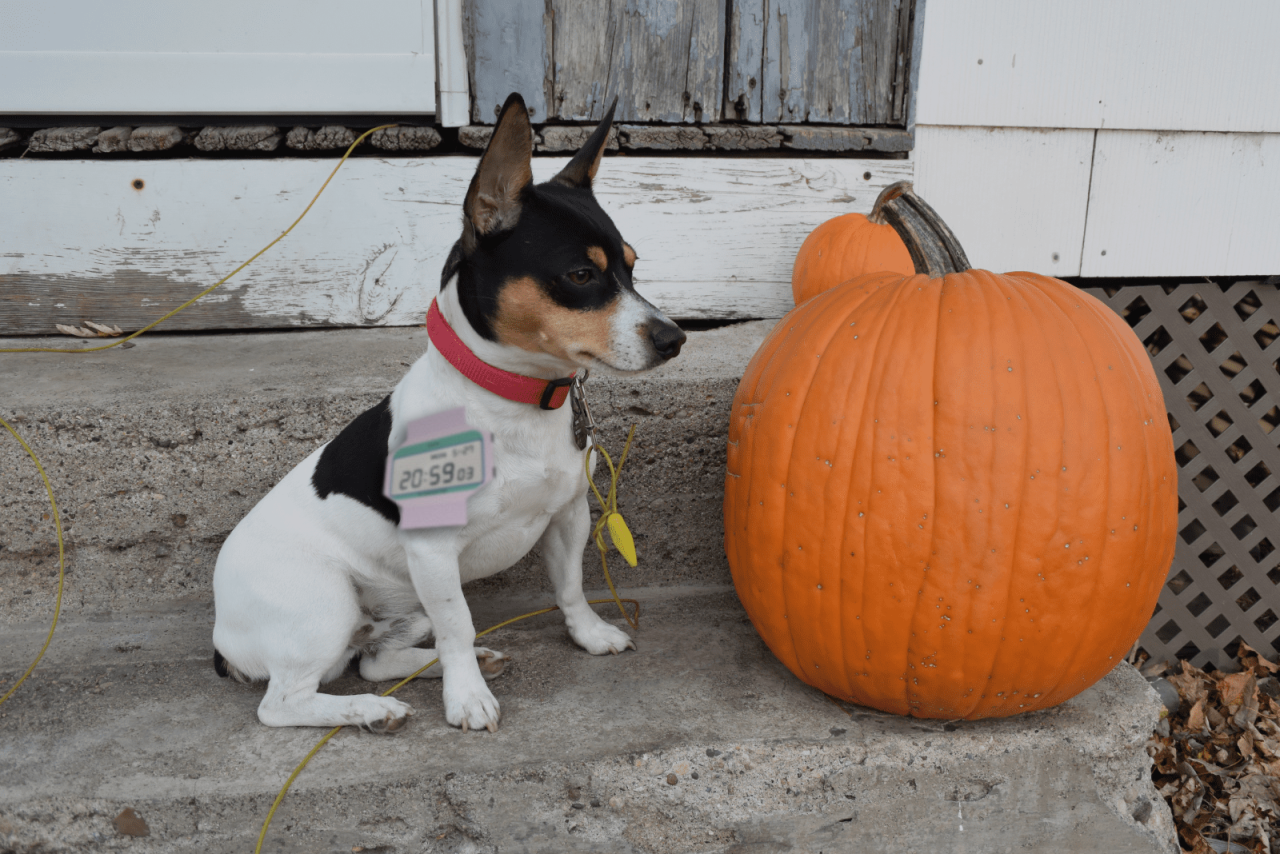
20:59
